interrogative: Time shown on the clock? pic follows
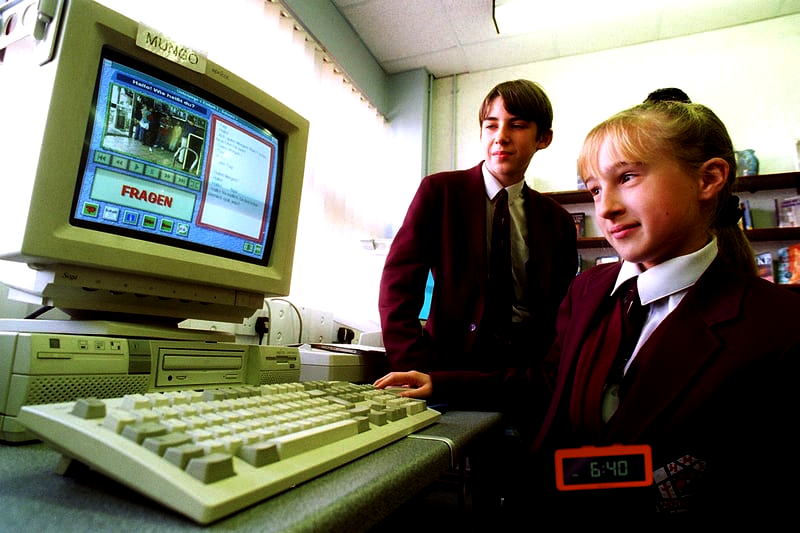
6:40
